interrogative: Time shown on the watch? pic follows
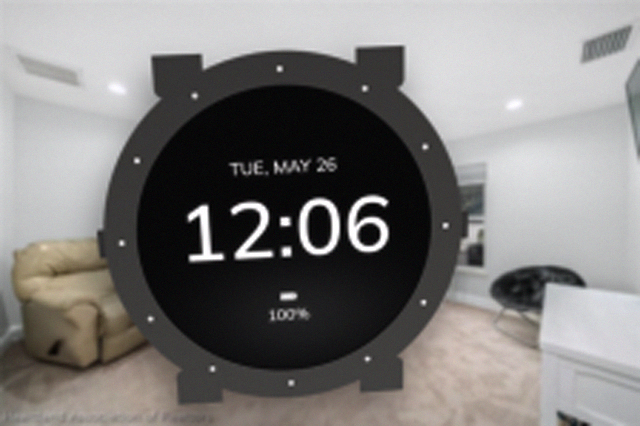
12:06
